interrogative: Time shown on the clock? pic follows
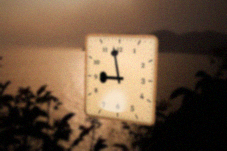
8:58
